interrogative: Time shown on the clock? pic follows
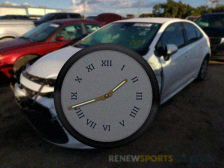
1:42
